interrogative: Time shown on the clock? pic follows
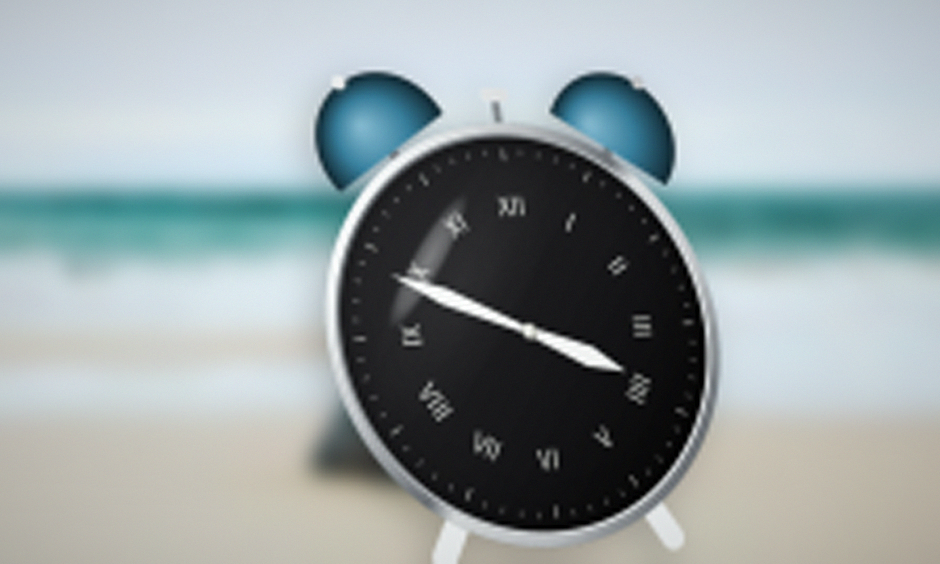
3:49
